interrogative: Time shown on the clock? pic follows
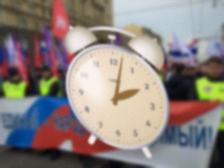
2:02
